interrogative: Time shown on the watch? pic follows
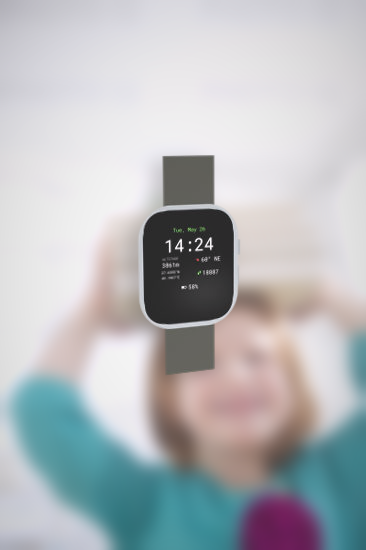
14:24
